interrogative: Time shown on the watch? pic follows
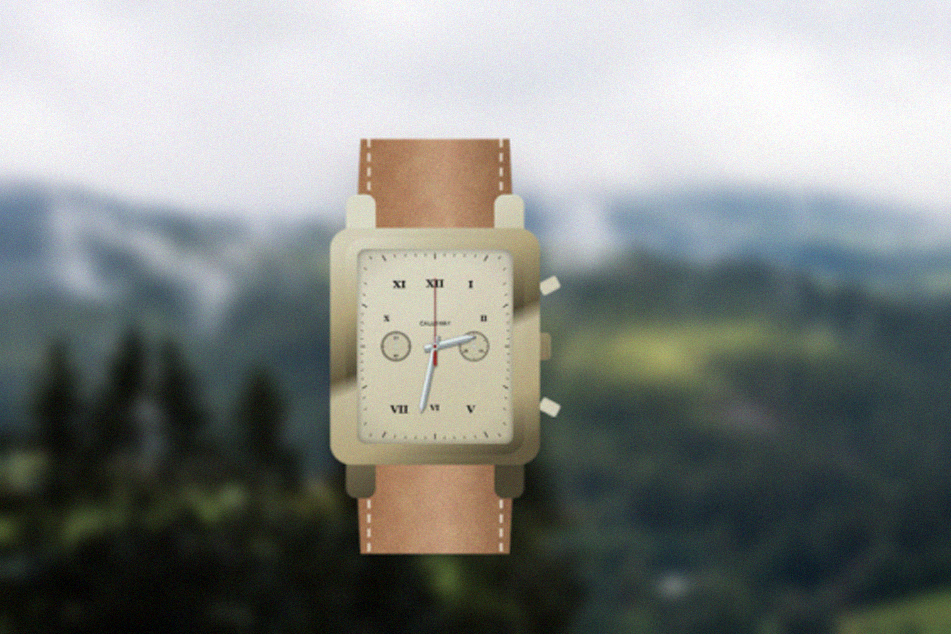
2:32
